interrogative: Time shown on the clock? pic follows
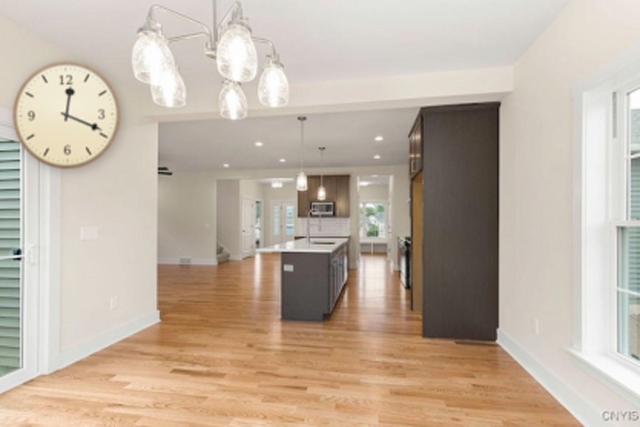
12:19
